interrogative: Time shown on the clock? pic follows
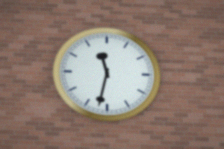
11:32
